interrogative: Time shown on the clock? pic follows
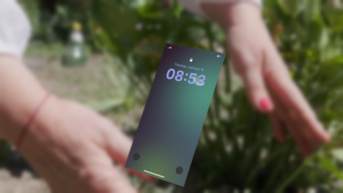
8:53
